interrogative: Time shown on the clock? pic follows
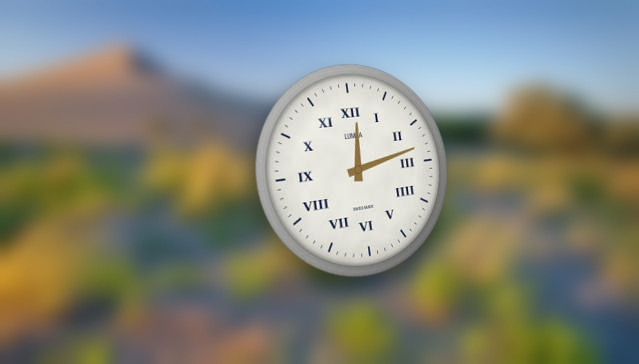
12:13
